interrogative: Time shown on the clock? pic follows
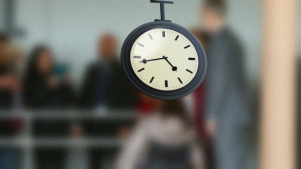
4:43
